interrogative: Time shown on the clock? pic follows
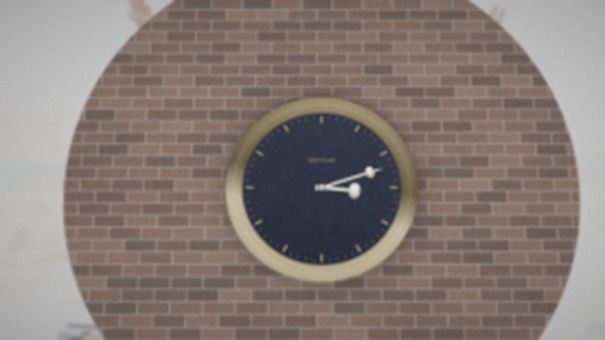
3:12
